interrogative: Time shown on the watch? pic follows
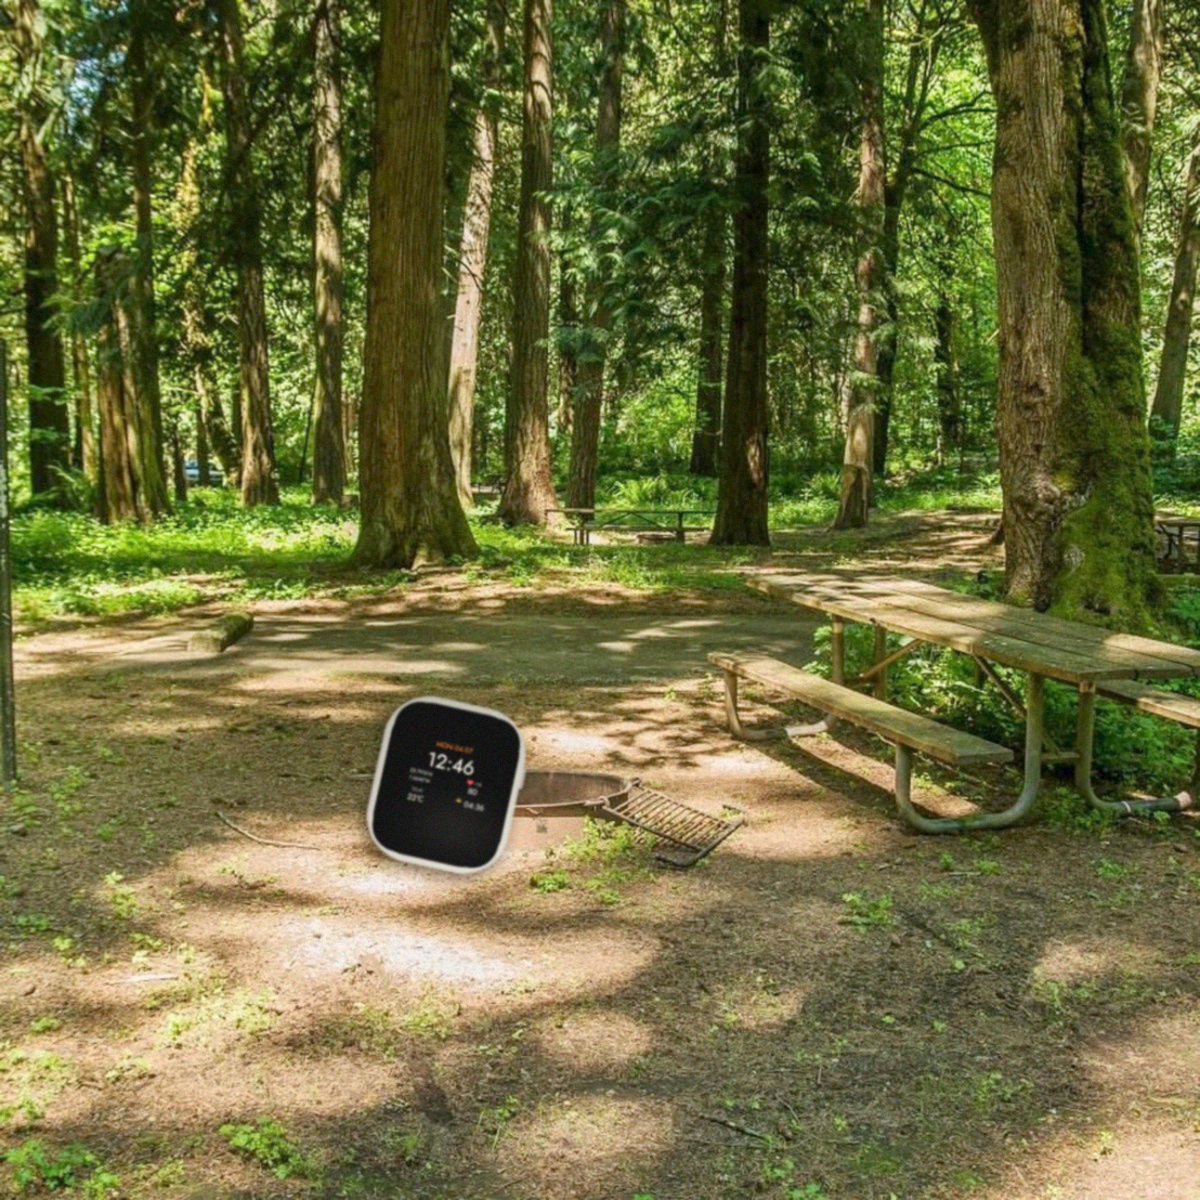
12:46
